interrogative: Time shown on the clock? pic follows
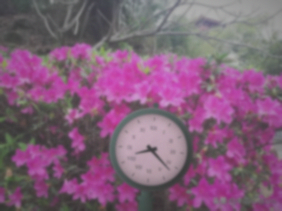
8:22
